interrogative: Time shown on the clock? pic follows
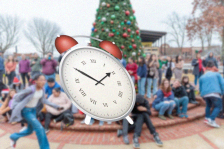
1:50
